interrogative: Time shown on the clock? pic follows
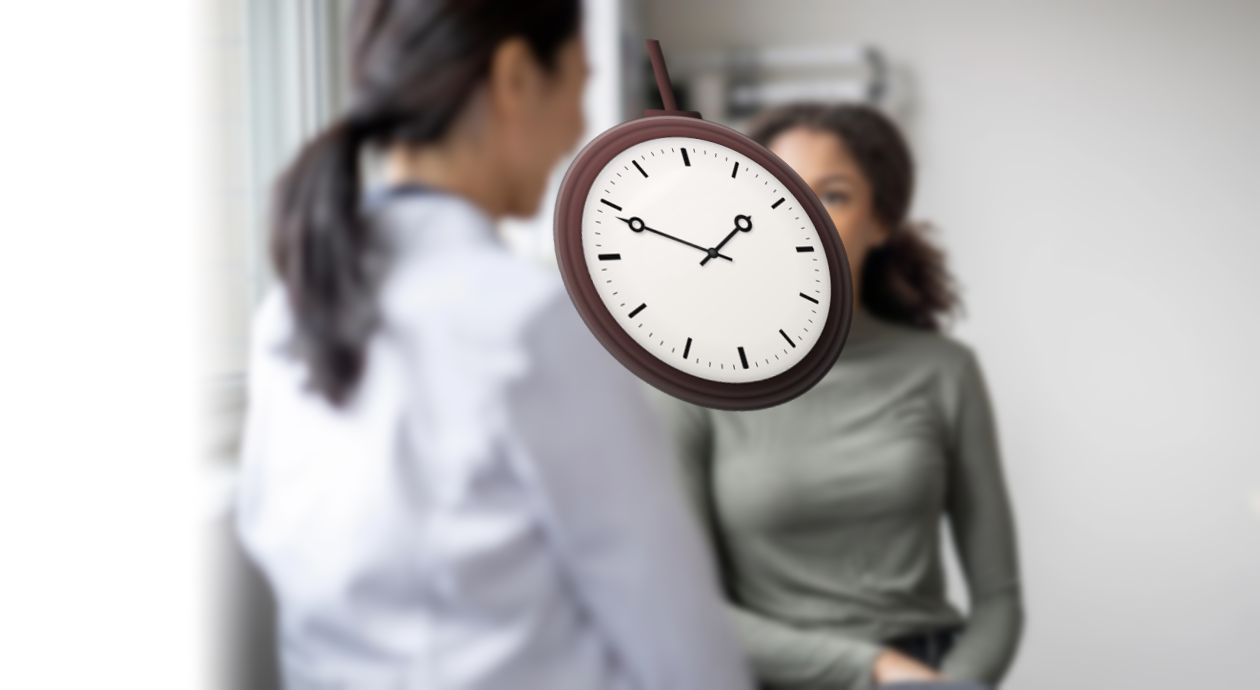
1:49
